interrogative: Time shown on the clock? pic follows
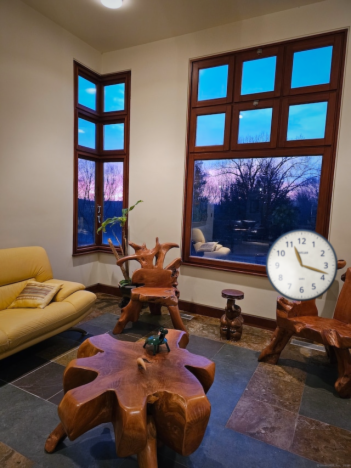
11:18
